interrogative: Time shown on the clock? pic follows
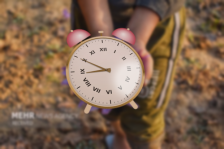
8:50
